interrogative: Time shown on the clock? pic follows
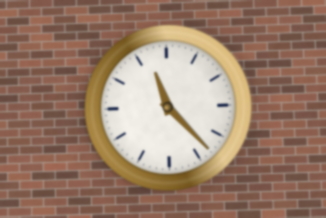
11:23
